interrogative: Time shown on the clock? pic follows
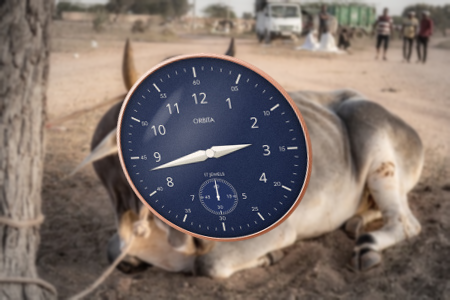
2:43
